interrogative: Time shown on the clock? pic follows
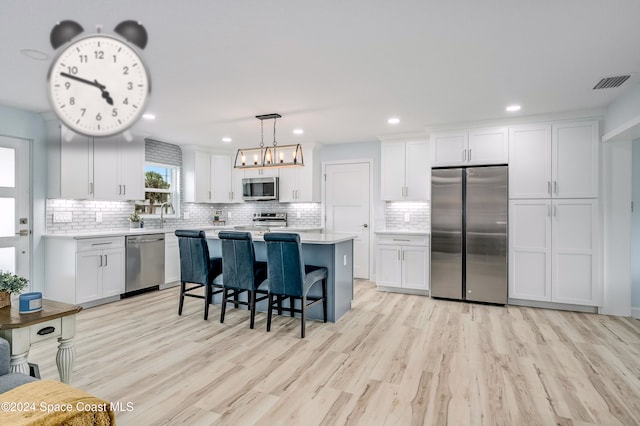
4:48
